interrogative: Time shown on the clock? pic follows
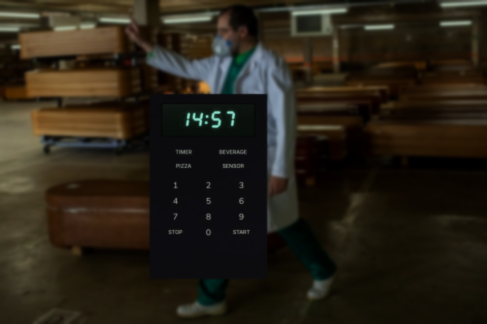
14:57
